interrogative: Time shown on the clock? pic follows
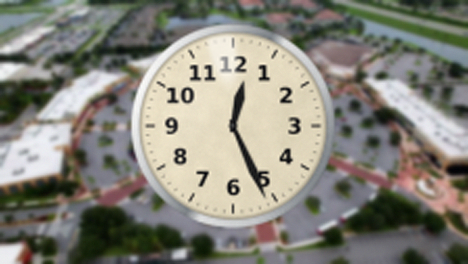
12:26
